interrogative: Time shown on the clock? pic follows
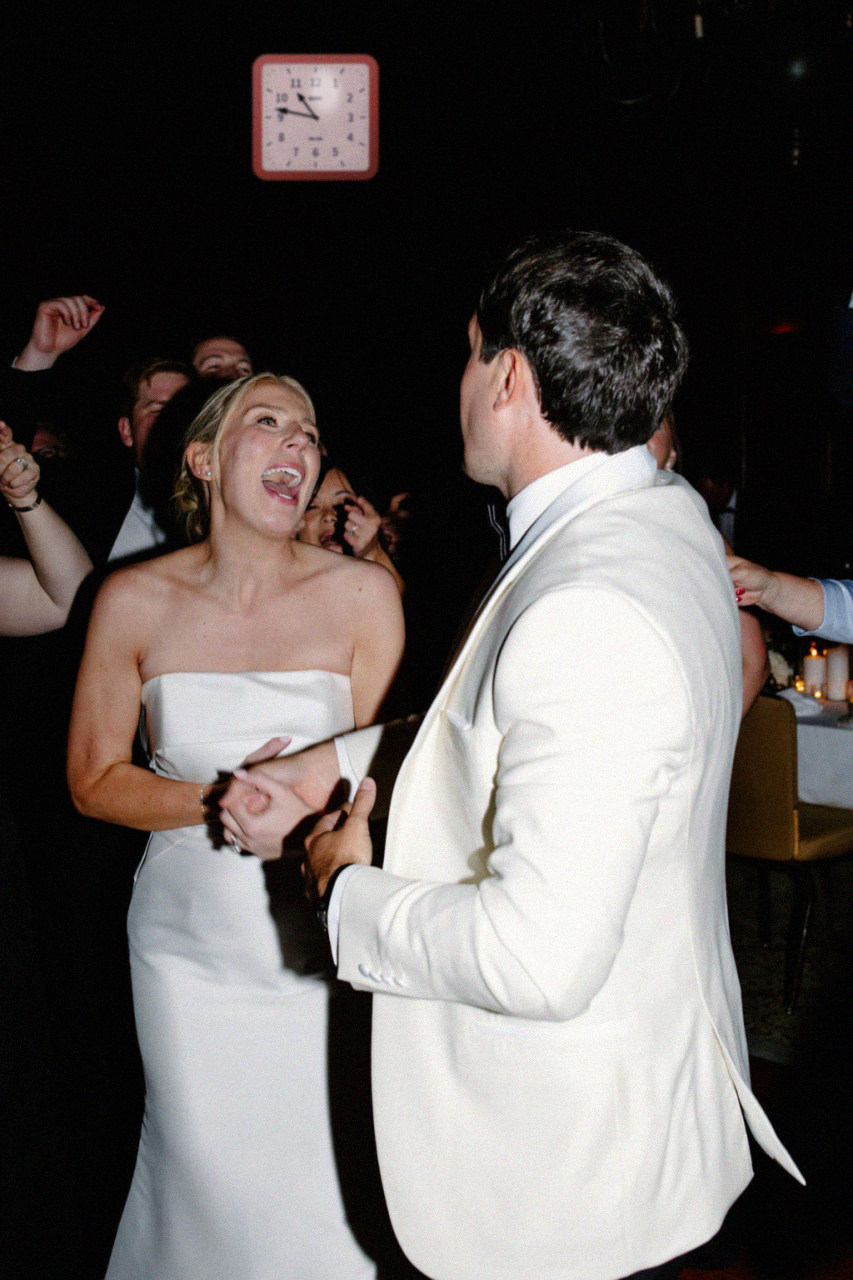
10:47
